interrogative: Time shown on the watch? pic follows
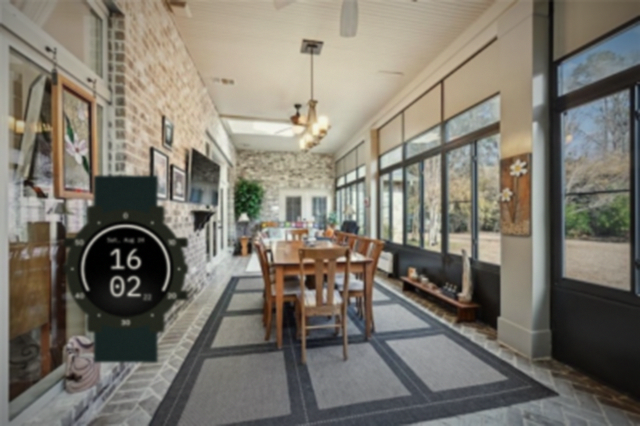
16:02
